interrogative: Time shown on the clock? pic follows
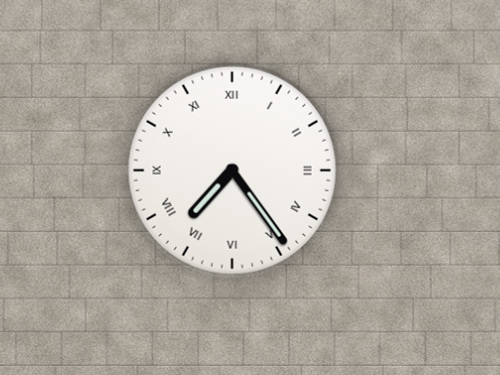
7:24
